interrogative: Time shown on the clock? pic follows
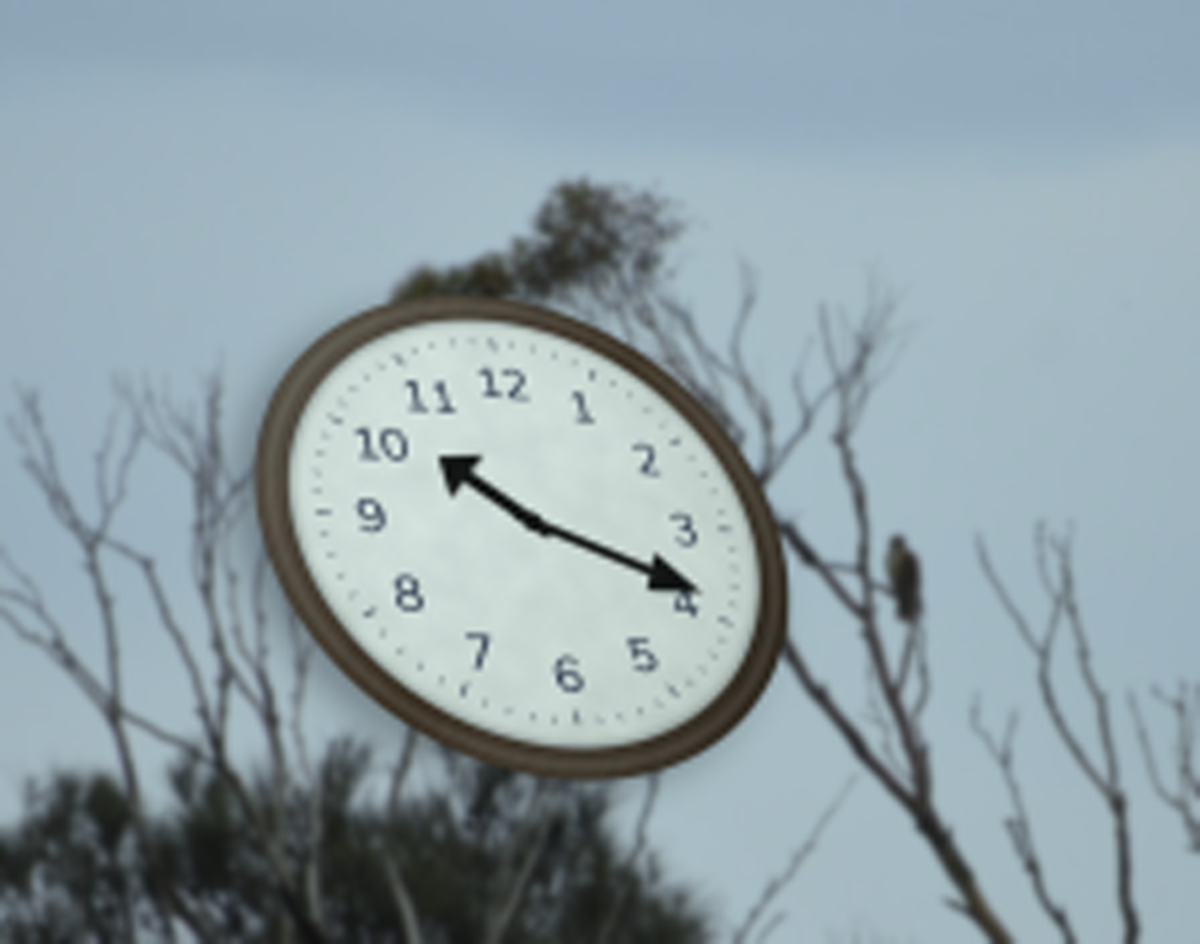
10:19
